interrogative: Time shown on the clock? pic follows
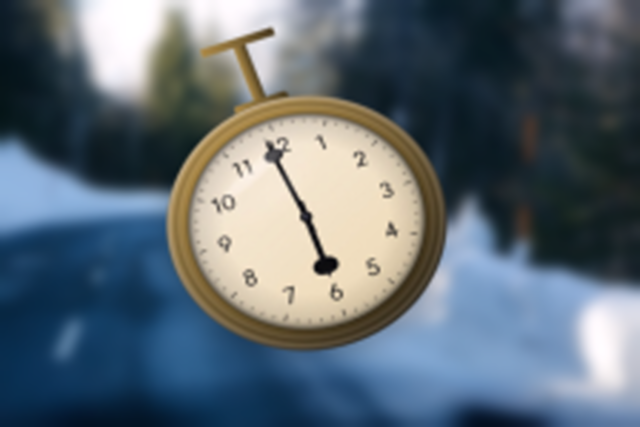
5:59
